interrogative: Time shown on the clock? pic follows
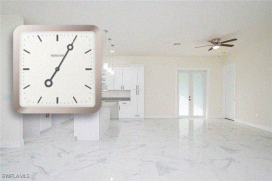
7:05
